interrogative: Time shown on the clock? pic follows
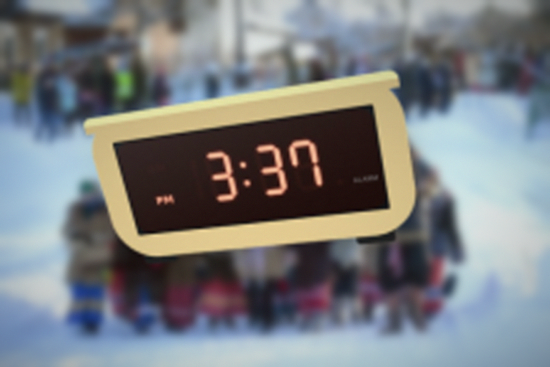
3:37
